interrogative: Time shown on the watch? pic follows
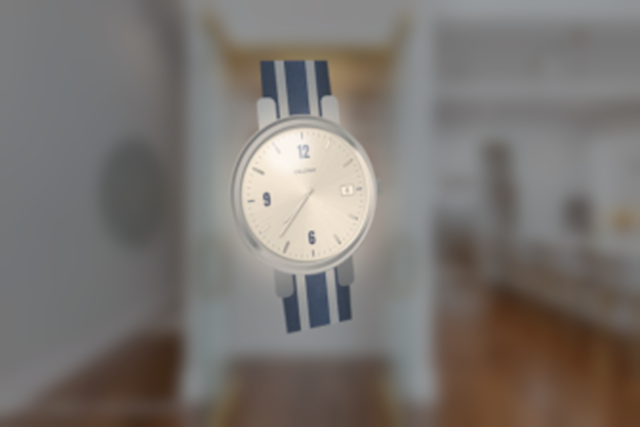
7:37
